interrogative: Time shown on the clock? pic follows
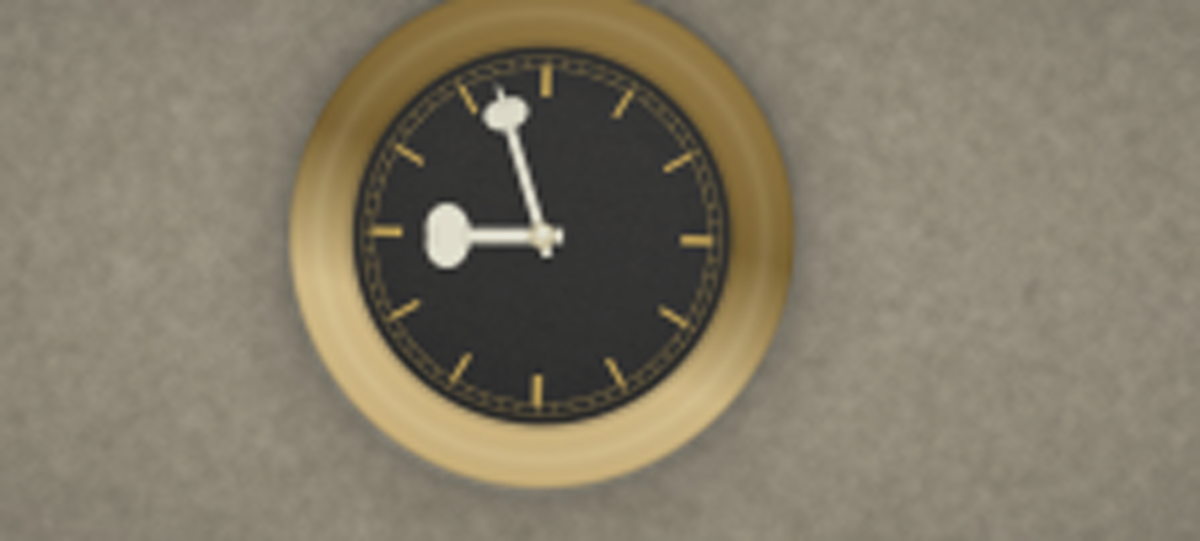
8:57
